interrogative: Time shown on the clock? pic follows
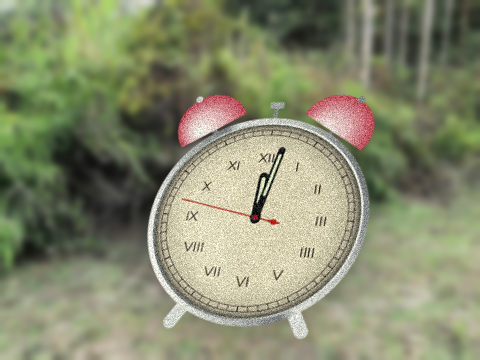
12:01:47
